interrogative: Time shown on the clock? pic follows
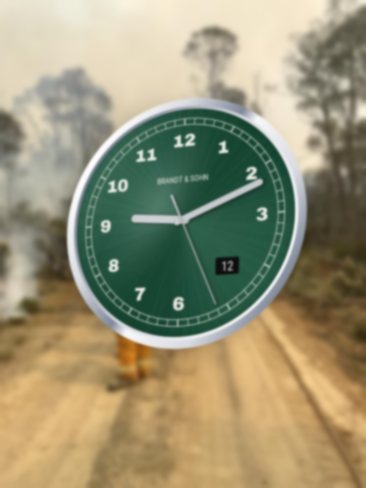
9:11:26
